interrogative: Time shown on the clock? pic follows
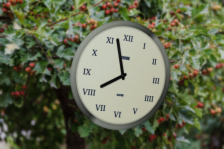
7:57
